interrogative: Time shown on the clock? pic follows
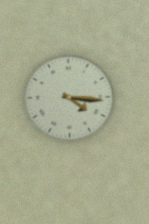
4:16
